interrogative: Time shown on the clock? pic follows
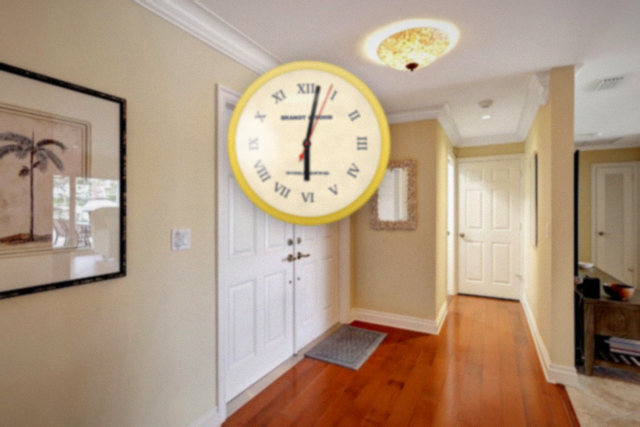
6:02:04
